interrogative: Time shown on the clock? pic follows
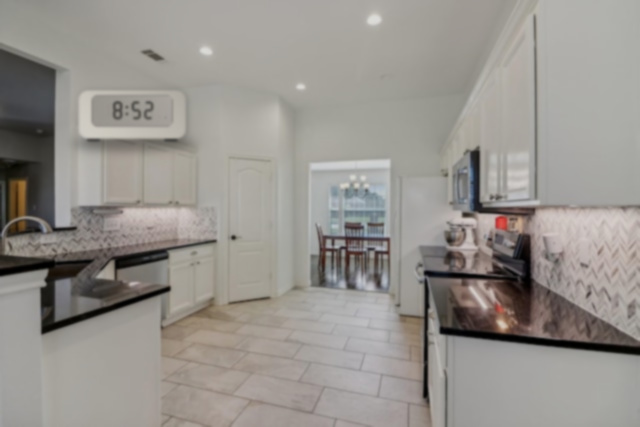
8:52
